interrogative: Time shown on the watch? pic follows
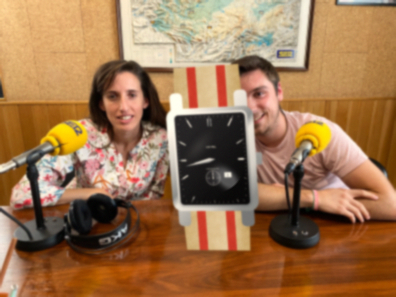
8:43
